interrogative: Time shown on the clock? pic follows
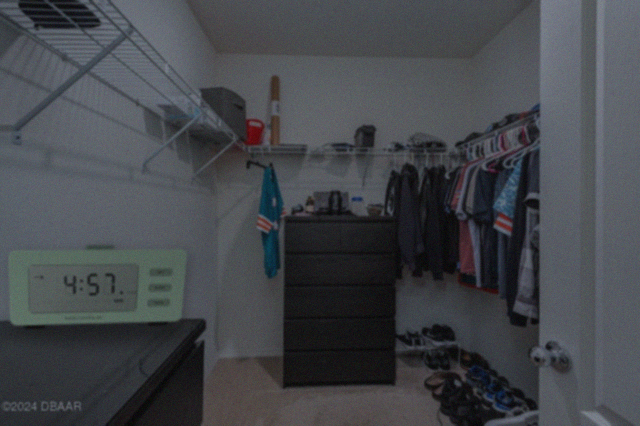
4:57
